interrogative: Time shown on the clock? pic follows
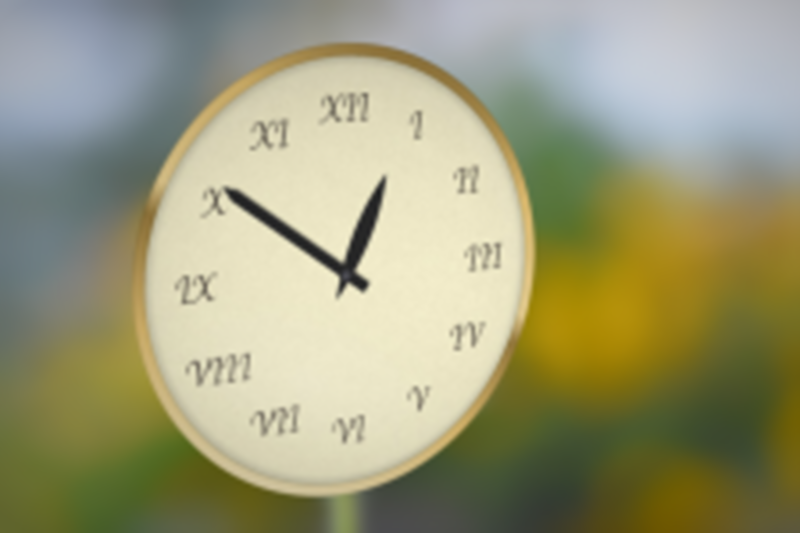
12:51
